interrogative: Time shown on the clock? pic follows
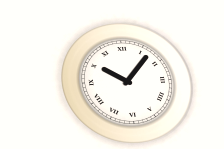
10:07
